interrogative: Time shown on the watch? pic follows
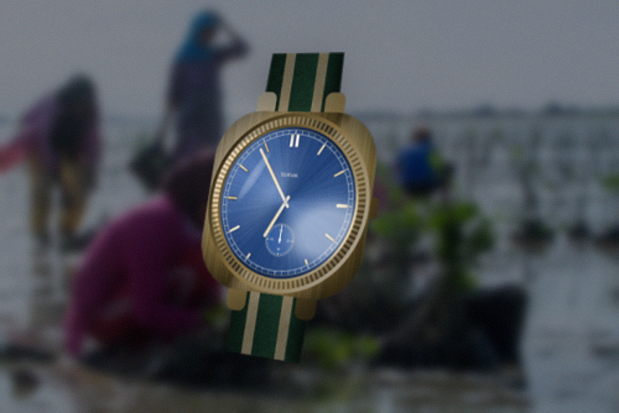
6:54
